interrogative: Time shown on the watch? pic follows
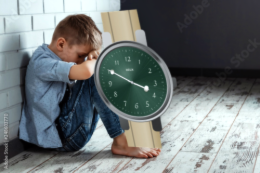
3:50
